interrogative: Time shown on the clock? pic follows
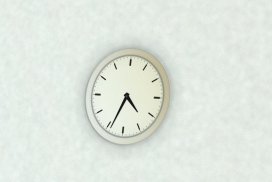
4:34
